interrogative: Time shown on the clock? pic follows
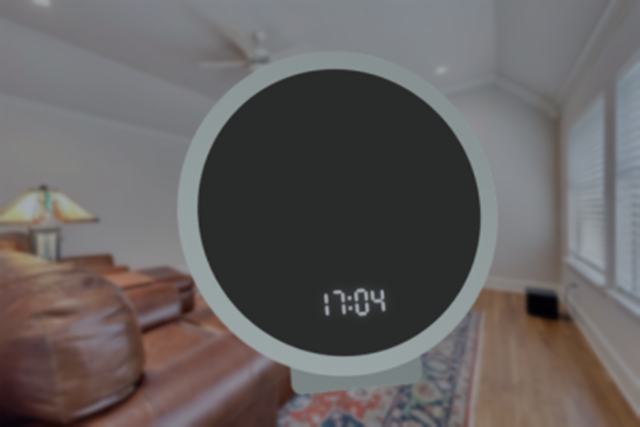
17:04
